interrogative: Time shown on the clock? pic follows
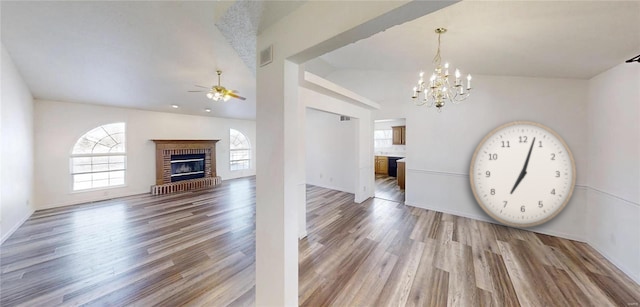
7:03
